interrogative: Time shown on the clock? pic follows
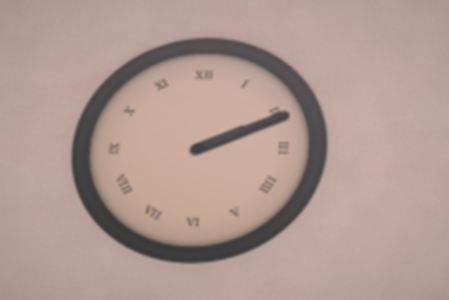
2:11
